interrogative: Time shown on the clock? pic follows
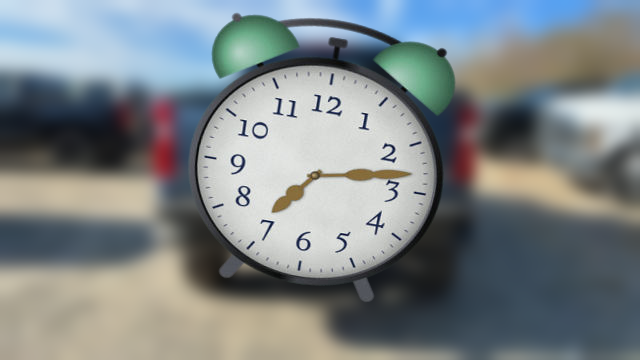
7:13
